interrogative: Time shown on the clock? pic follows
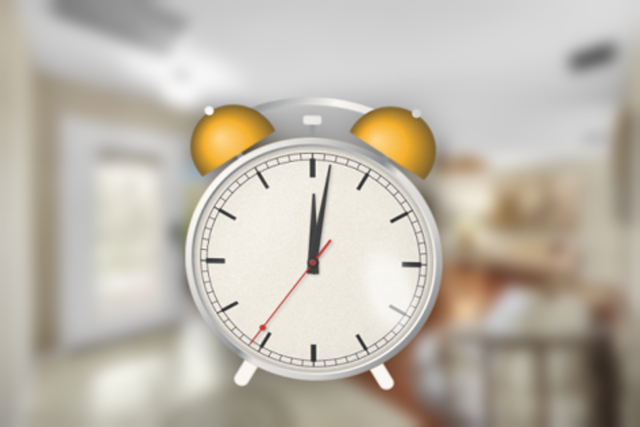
12:01:36
